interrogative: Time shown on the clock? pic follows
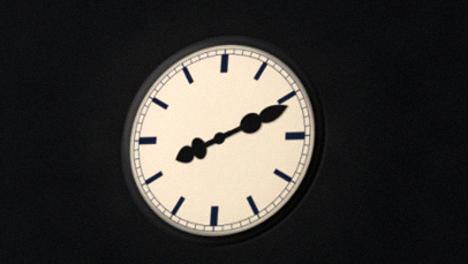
8:11
